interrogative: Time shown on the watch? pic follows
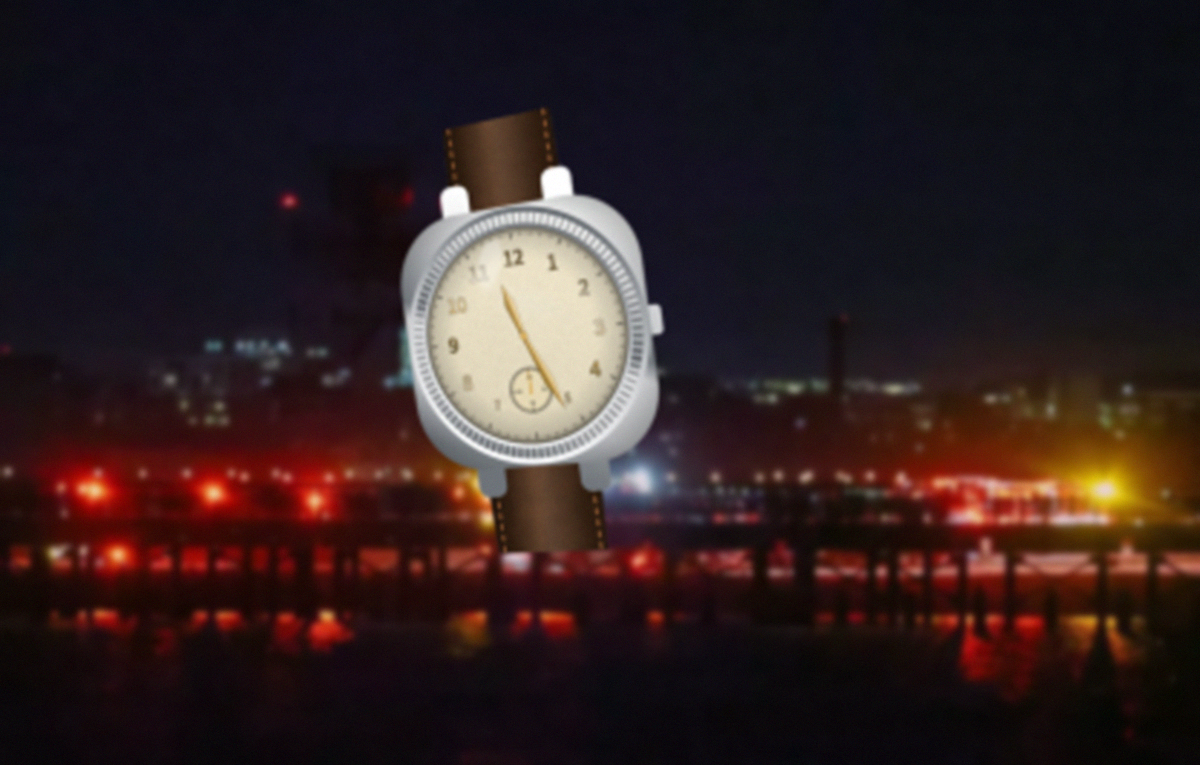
11:26
